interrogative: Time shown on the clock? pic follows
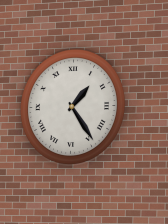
1:24
